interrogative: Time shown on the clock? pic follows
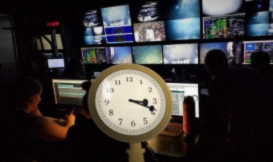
3:19
